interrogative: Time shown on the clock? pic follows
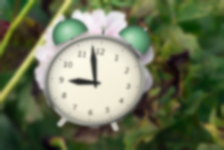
8:58
